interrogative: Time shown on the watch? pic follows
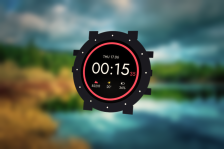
0:15
